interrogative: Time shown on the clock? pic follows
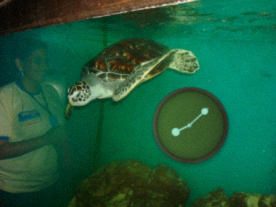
8:08
